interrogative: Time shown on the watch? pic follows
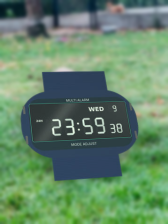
23:59:38
